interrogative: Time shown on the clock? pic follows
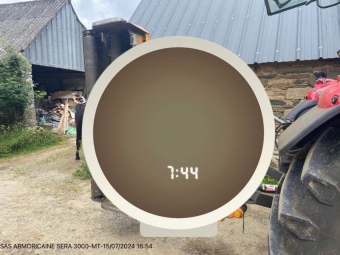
7:44
